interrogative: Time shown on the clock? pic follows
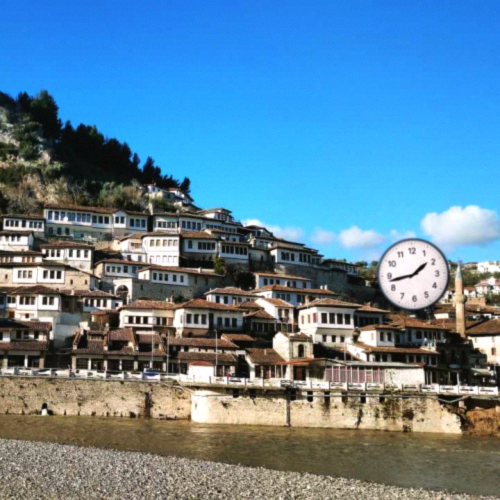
1:43
